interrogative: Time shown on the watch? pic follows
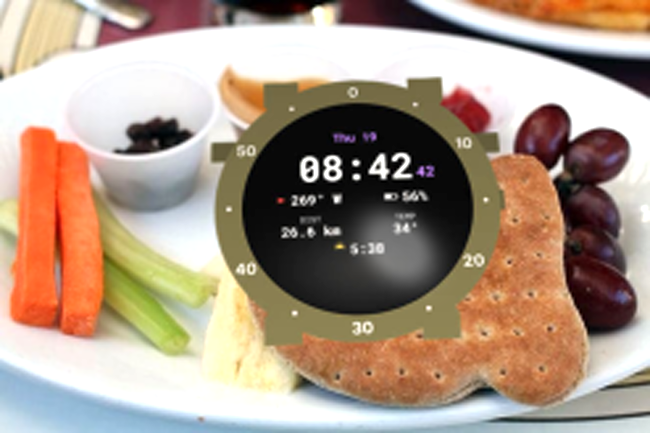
8:42
